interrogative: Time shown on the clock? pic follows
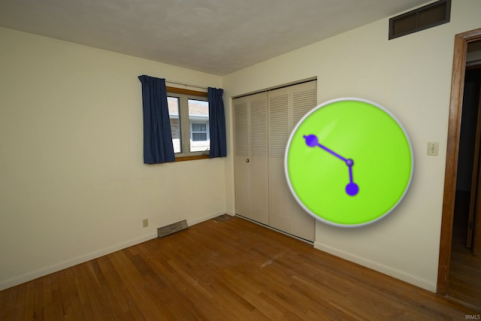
5:50
